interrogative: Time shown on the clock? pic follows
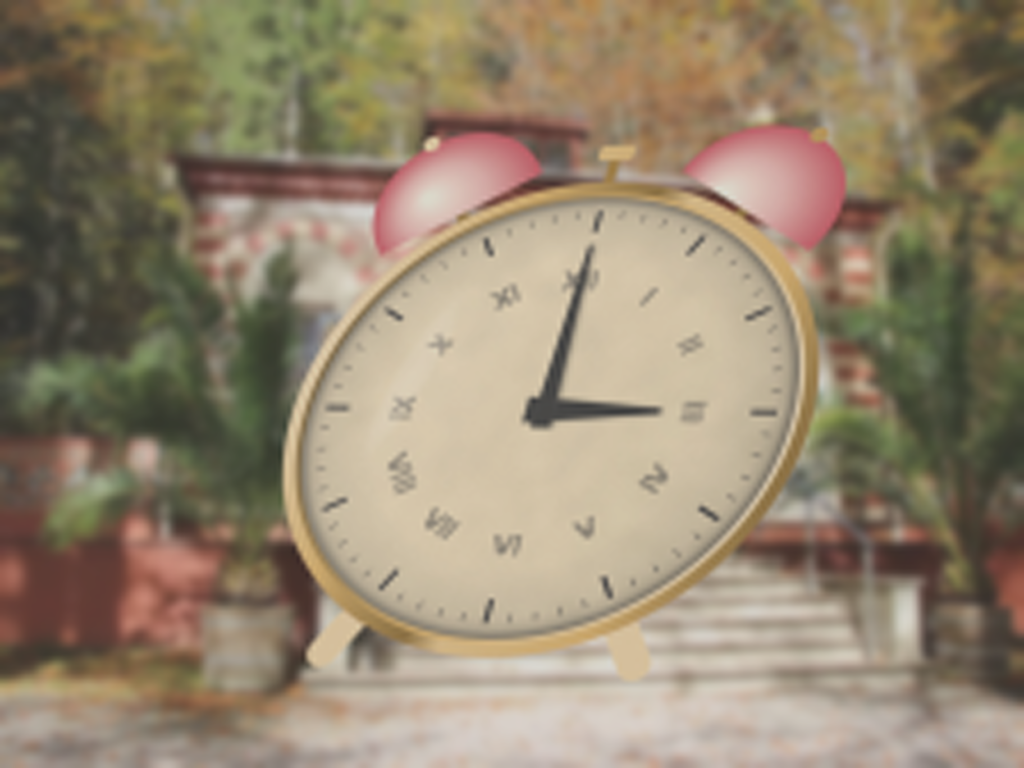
3:00
